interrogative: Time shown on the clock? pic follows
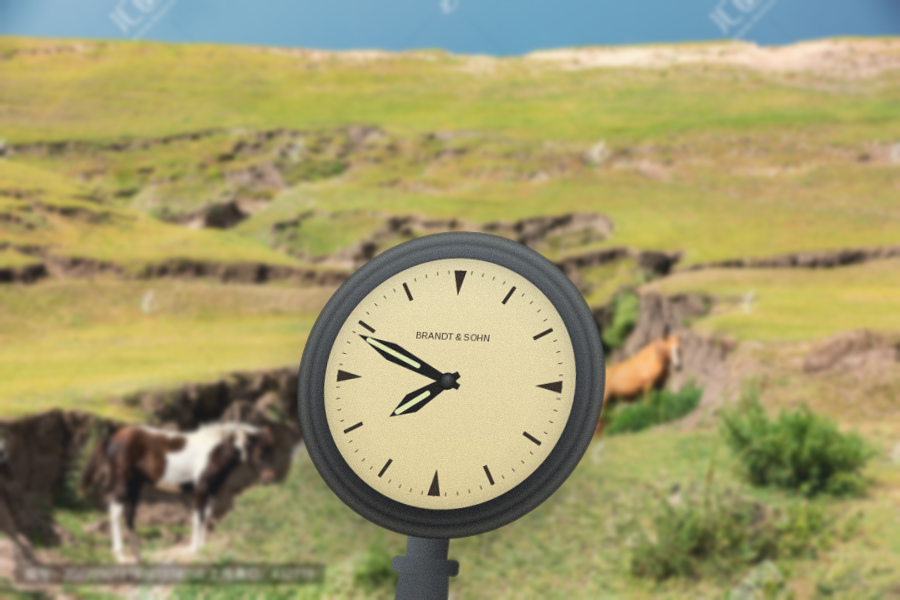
7:49
